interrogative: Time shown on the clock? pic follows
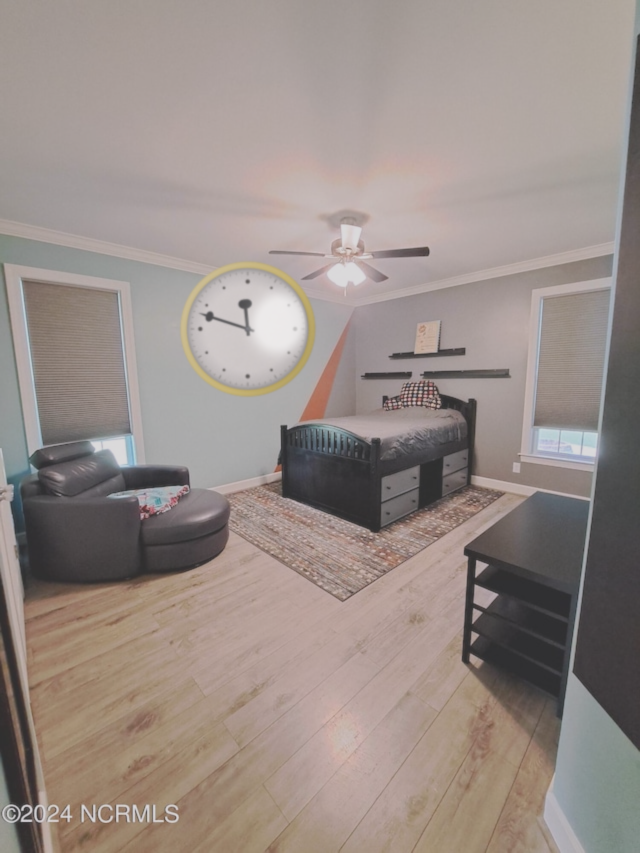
11:48
